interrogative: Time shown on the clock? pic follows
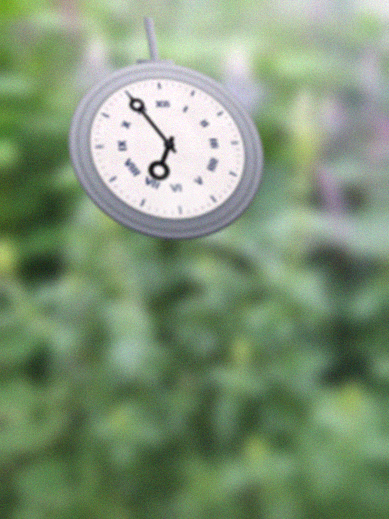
6:55
